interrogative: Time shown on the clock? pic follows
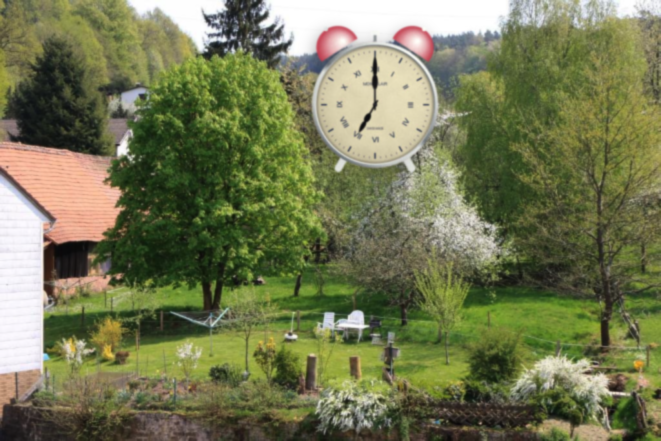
7:00
